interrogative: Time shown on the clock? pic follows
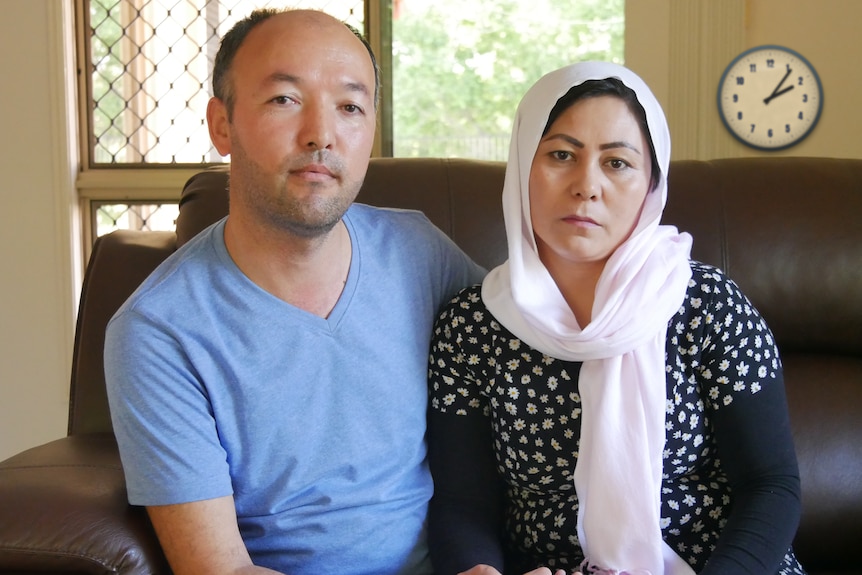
2:06
